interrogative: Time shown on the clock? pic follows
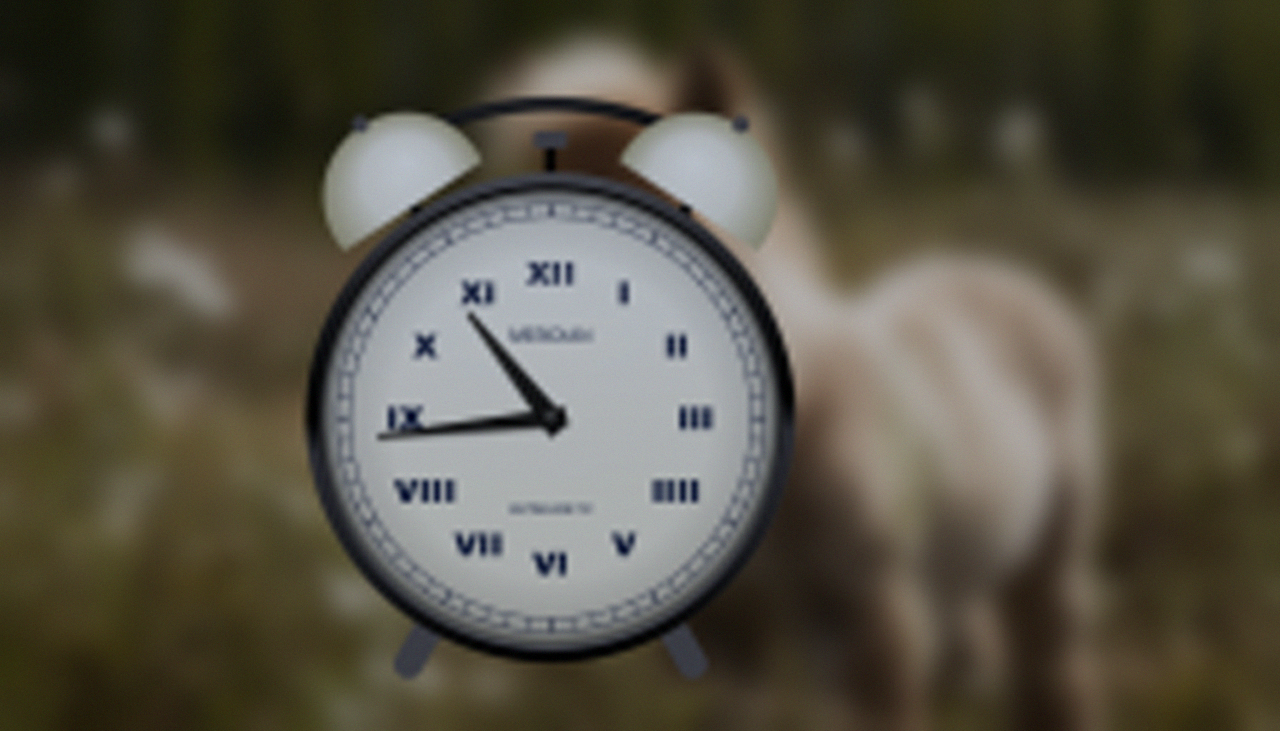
10:44
